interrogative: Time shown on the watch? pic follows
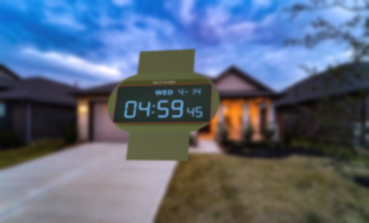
4:59:45
